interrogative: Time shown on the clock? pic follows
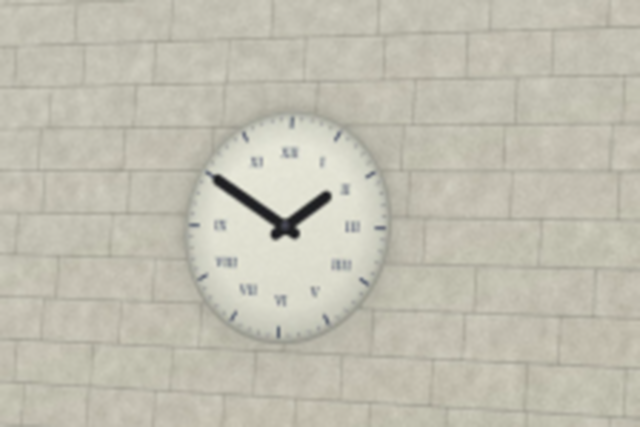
1:50
